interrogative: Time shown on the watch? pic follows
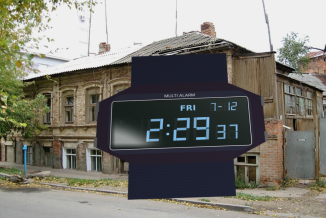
2:29:37
